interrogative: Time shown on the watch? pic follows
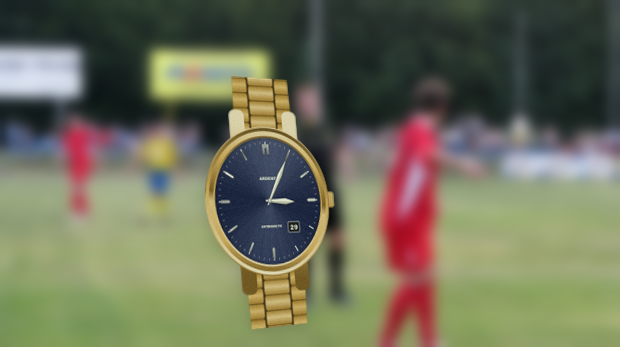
3:05
